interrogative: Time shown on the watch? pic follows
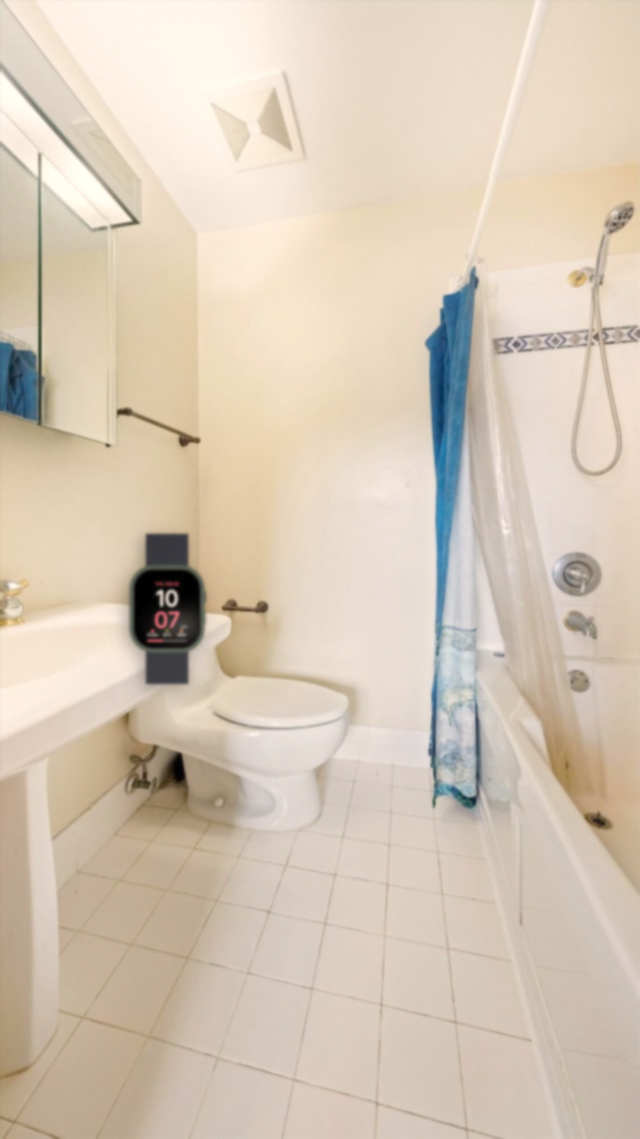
10:07
